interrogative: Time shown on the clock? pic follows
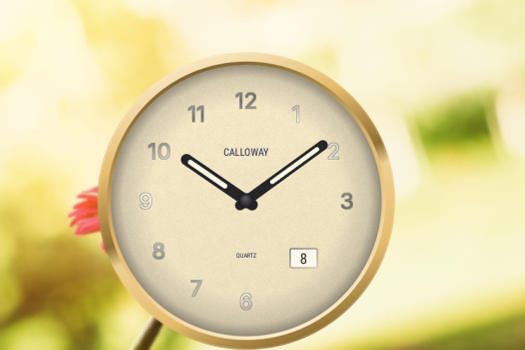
10:09
